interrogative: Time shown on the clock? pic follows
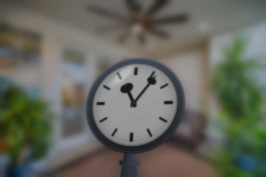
11:06
